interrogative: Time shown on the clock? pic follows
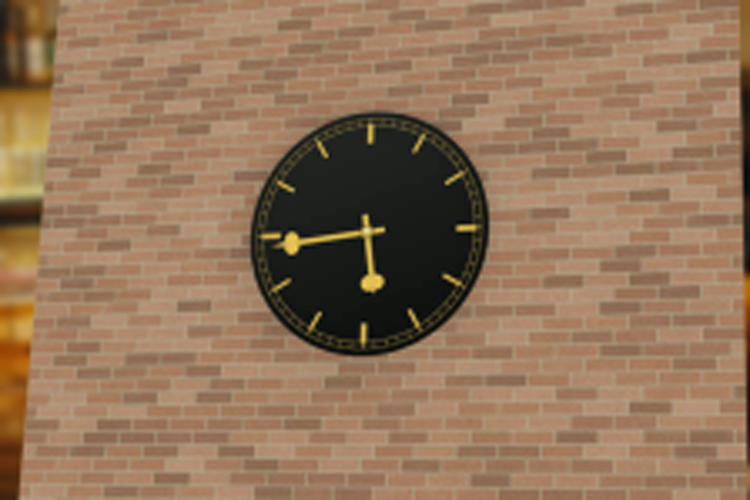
5:44
